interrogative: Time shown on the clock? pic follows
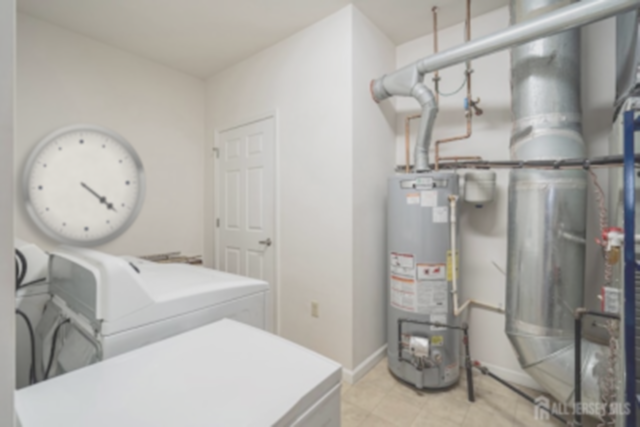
4:22
